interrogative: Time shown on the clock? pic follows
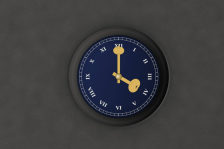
4:00
